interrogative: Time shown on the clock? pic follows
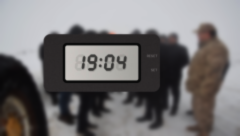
19:04
